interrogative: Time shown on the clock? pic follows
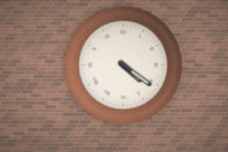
4:21
